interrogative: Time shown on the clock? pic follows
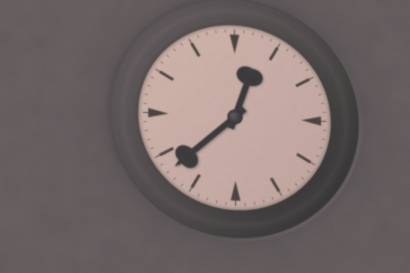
12:38
